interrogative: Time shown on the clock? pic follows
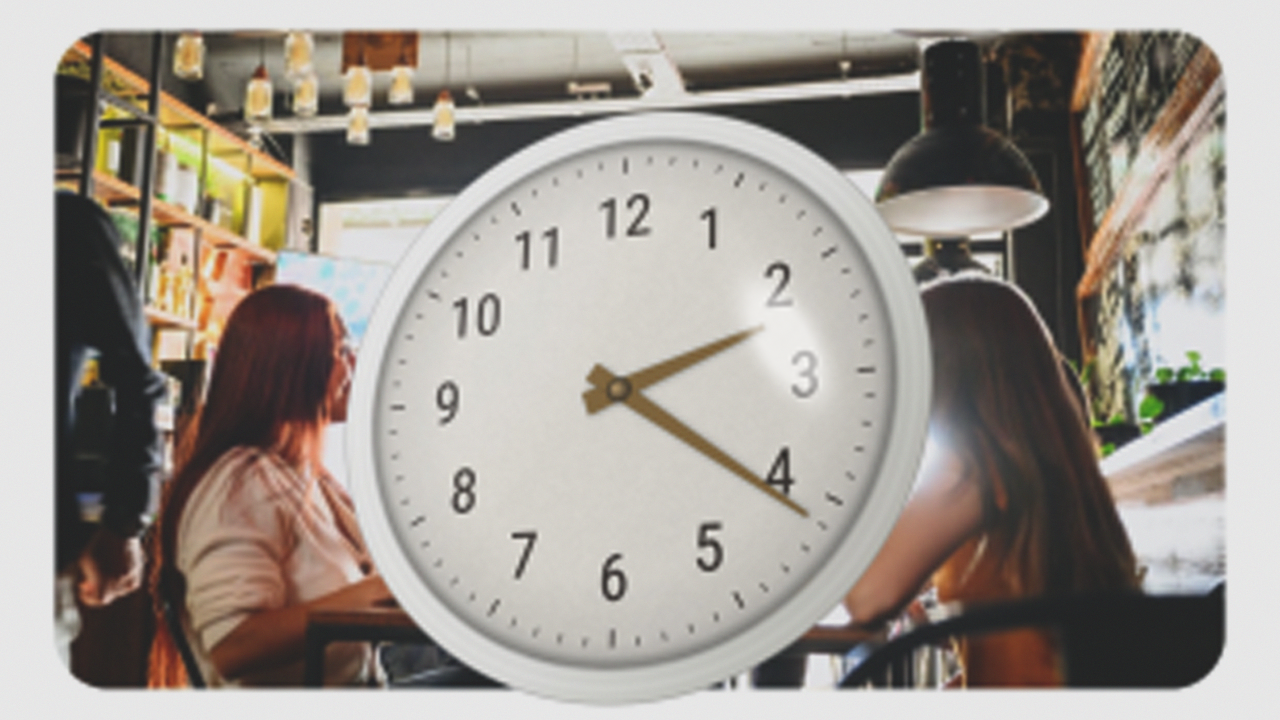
2:21
